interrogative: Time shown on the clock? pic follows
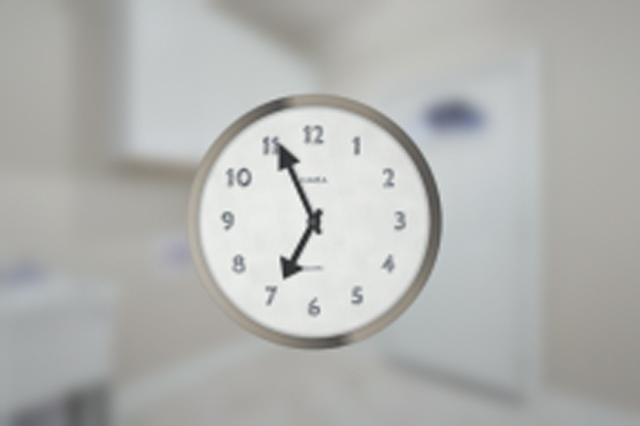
6:56
